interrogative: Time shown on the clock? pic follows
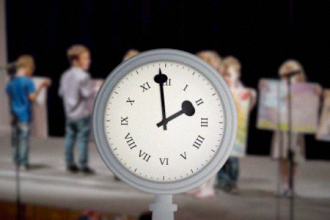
1:59
